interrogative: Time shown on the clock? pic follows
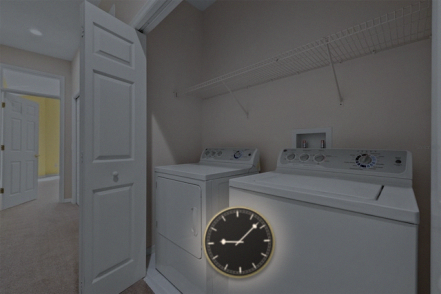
9:08
